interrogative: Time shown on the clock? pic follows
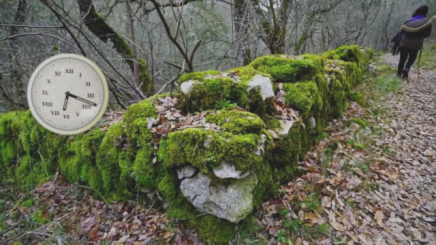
6:18
